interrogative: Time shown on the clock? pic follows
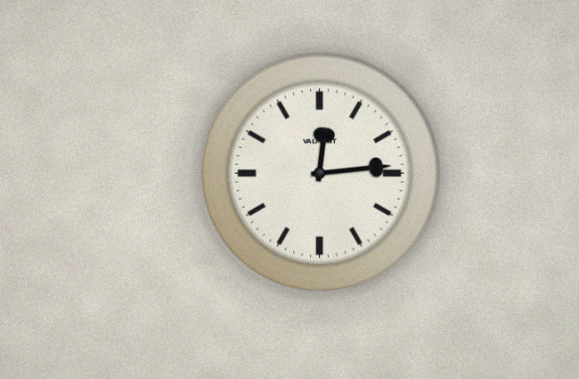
12:14
